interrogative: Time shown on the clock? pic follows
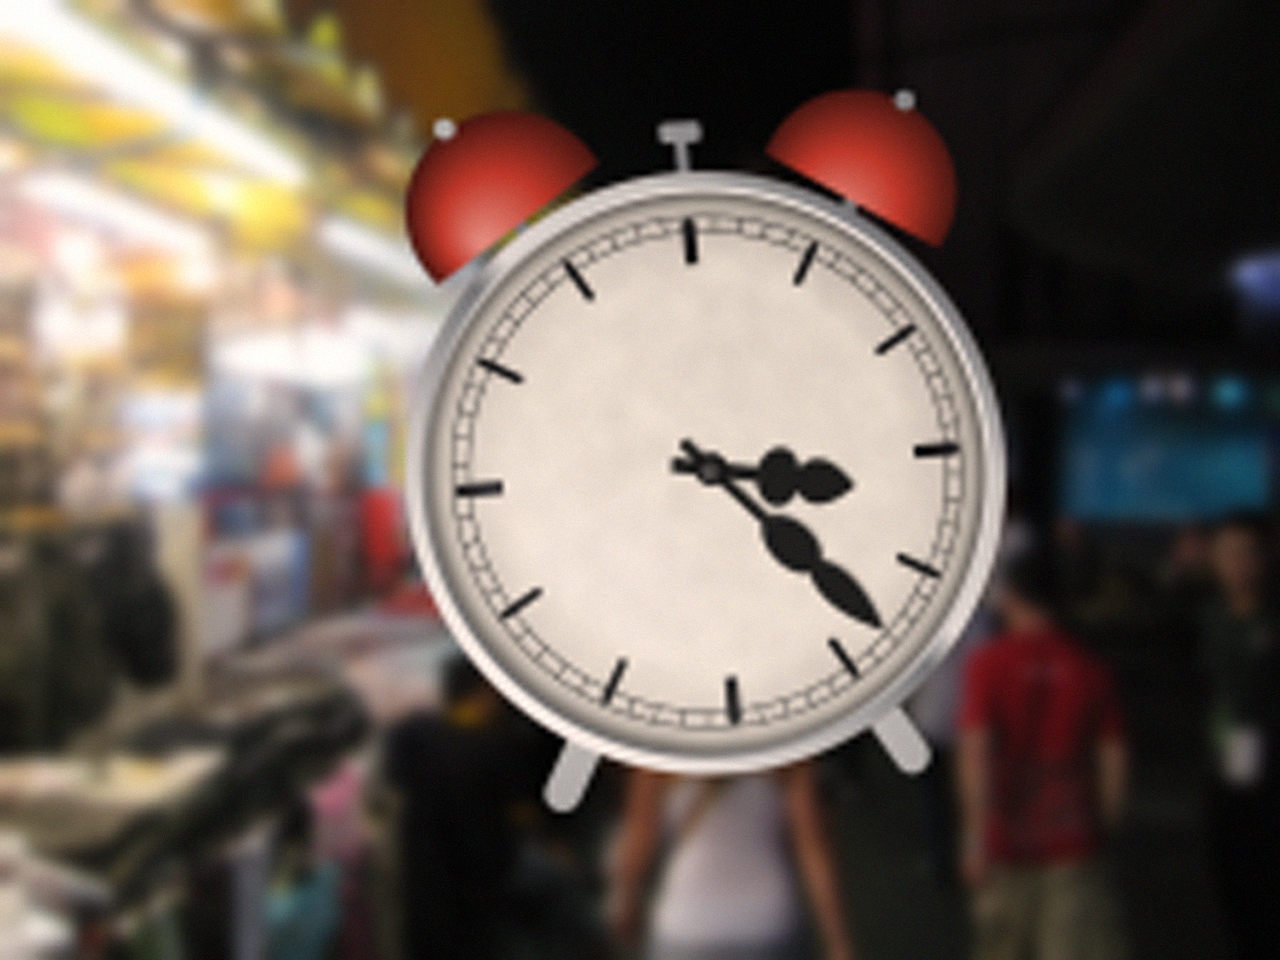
3:23
